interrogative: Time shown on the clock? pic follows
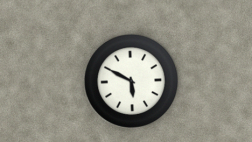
5:50
